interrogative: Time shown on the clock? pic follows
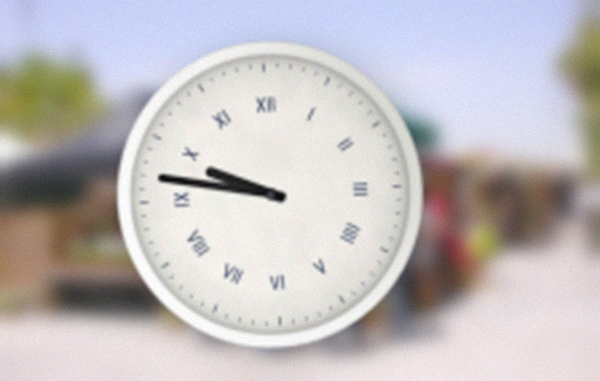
9:47
